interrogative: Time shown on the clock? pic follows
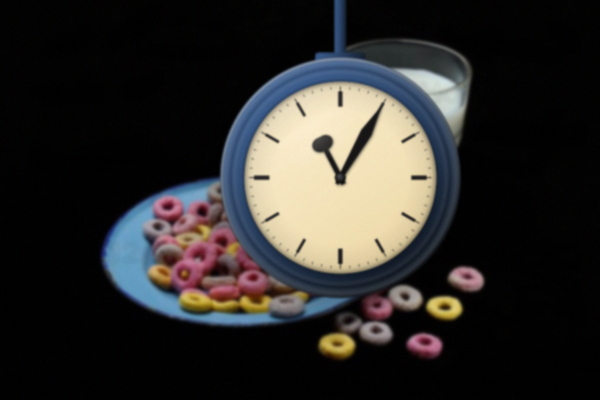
11:05
